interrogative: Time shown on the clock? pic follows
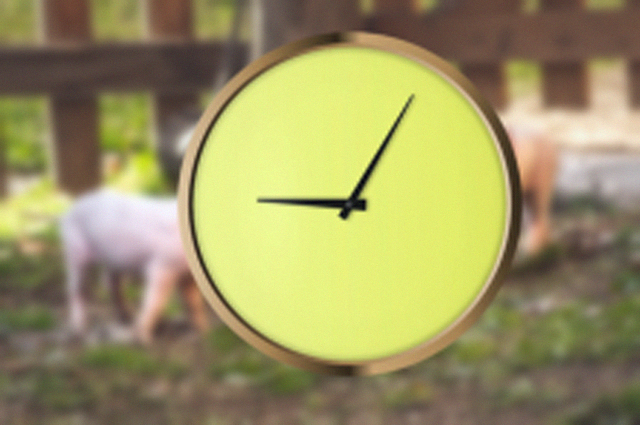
9:05
